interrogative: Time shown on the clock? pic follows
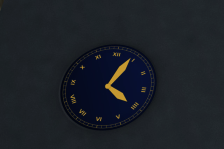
4:04
